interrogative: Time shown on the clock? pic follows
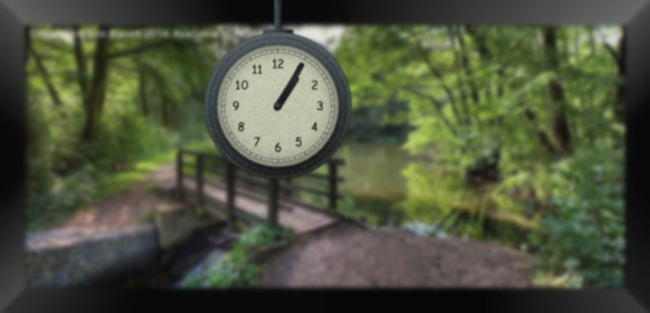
1:05
